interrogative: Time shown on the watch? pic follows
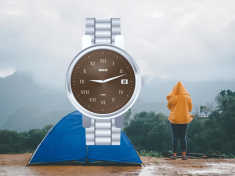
9:12
